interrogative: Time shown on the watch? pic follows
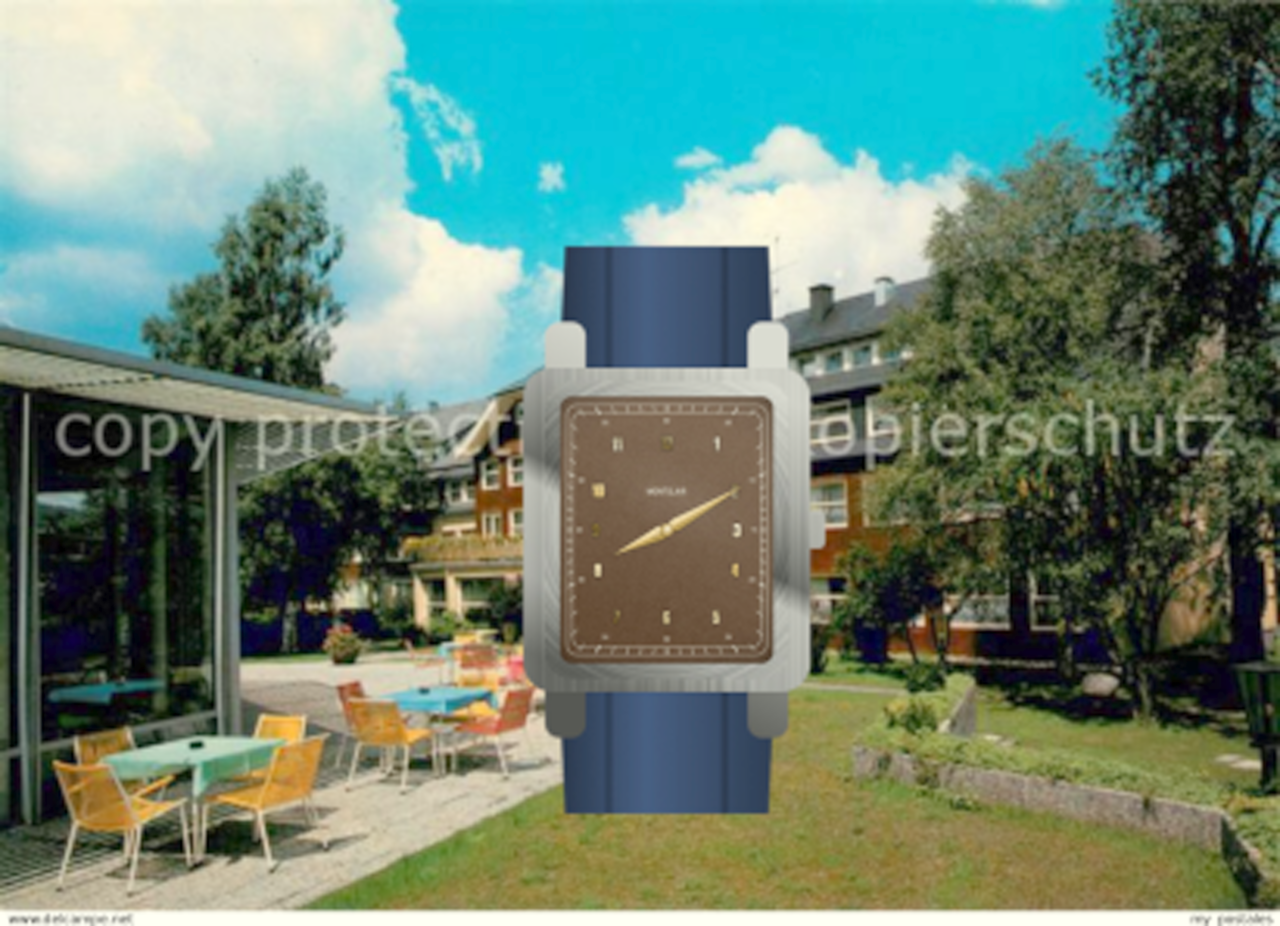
8:10
